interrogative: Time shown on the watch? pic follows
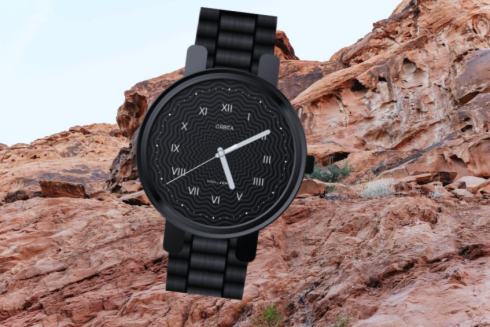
5:09:39
